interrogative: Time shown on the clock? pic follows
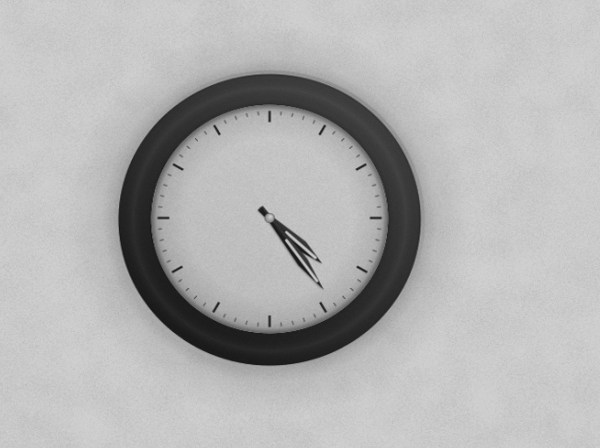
4:24
